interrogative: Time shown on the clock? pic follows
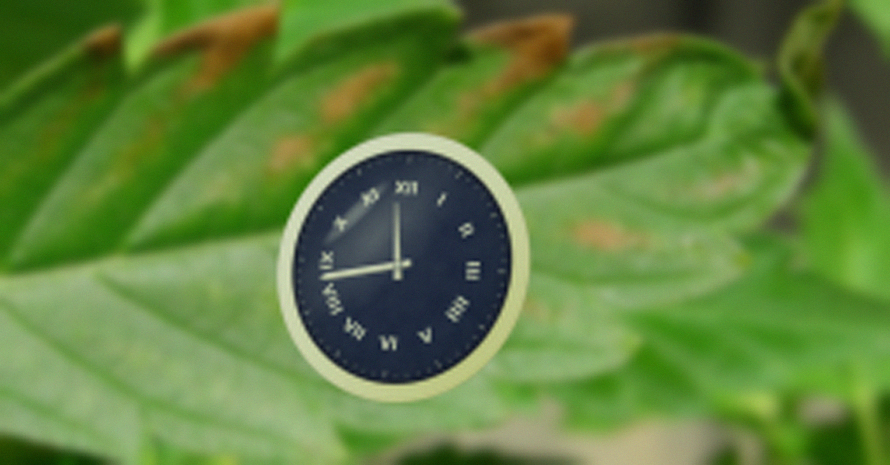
11:43
